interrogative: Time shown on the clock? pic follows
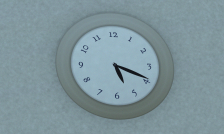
5:19
